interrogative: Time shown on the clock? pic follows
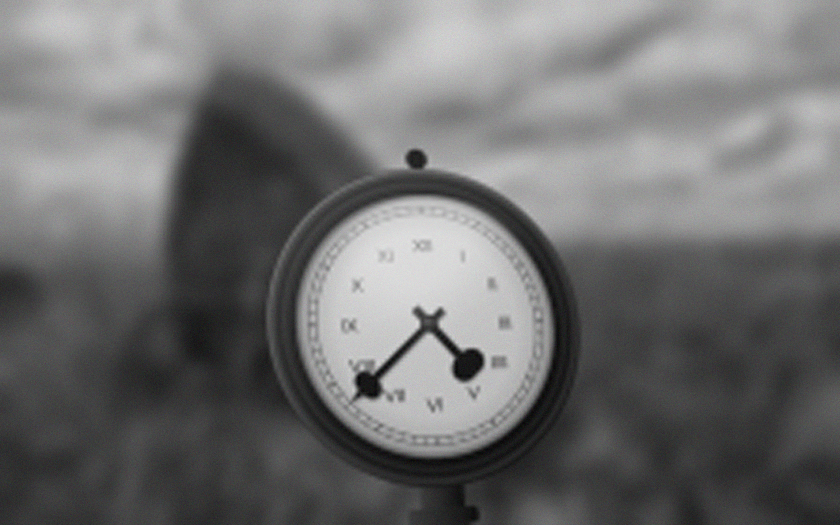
4:38
